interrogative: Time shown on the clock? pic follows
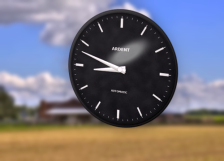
8:48
